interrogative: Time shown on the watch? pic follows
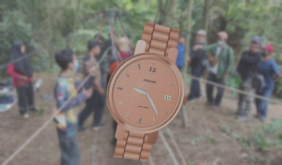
9:23
